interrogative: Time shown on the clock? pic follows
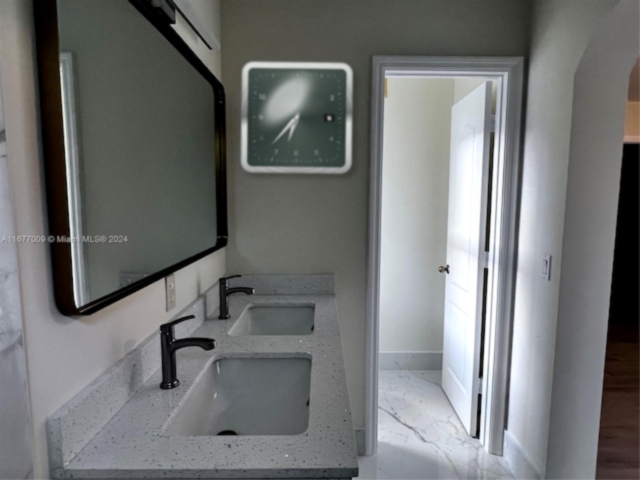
6:37
